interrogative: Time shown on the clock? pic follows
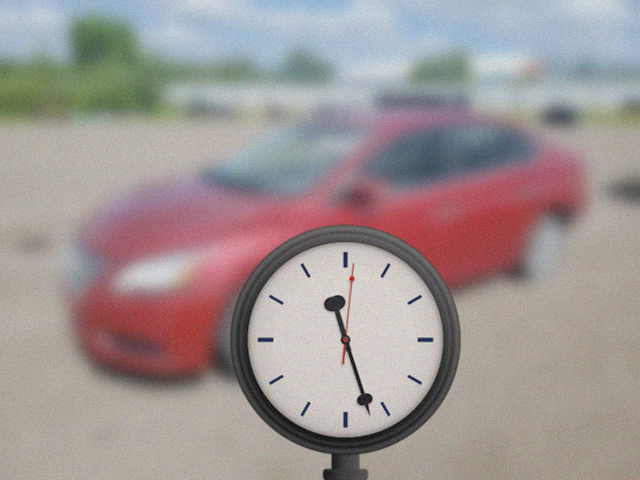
11:27:01
